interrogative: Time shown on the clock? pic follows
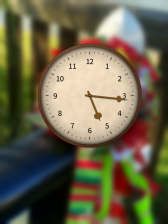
5:16
